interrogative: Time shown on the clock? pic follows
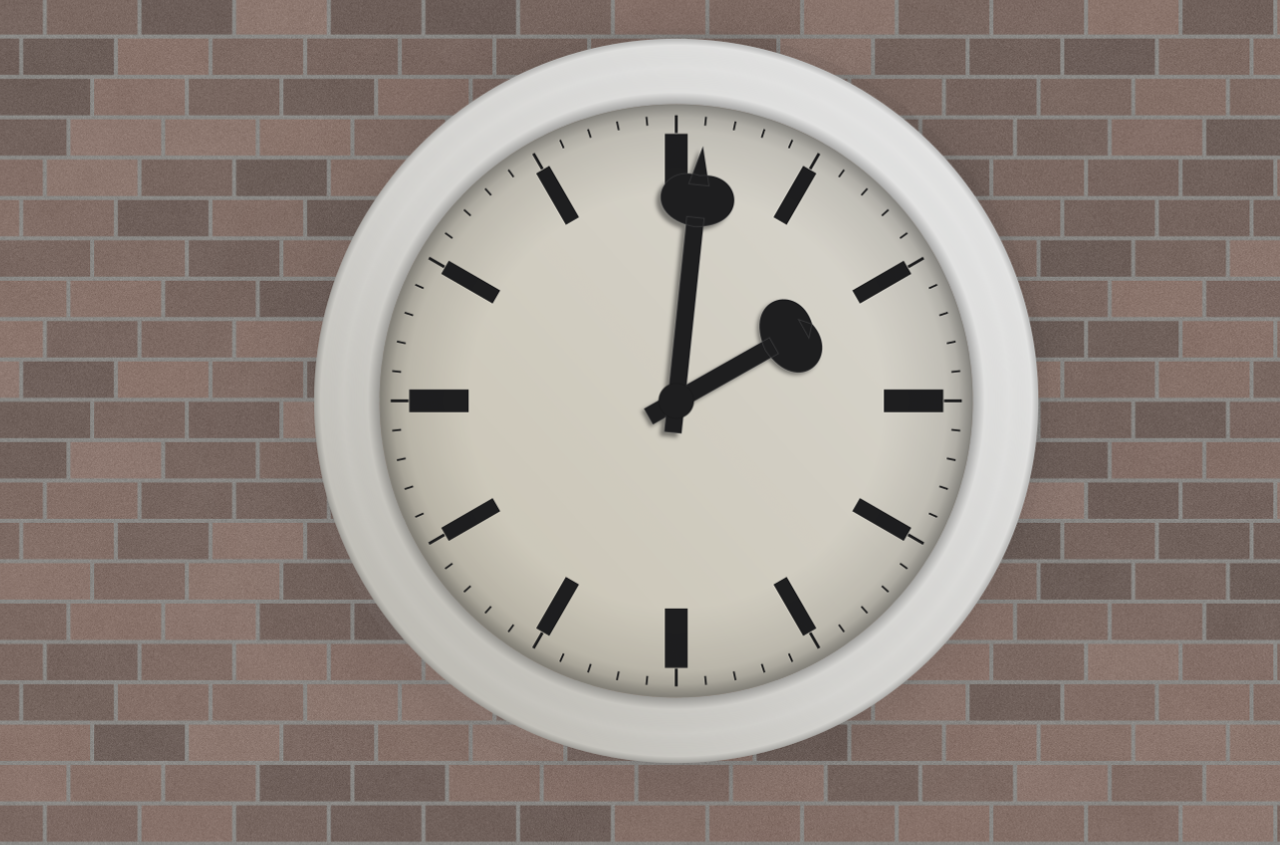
2:01
